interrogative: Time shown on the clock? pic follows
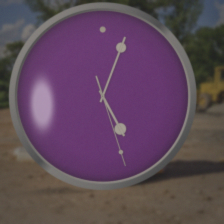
5:03:27
